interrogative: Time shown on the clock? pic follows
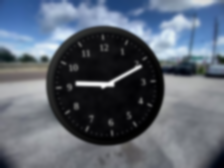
9:11
